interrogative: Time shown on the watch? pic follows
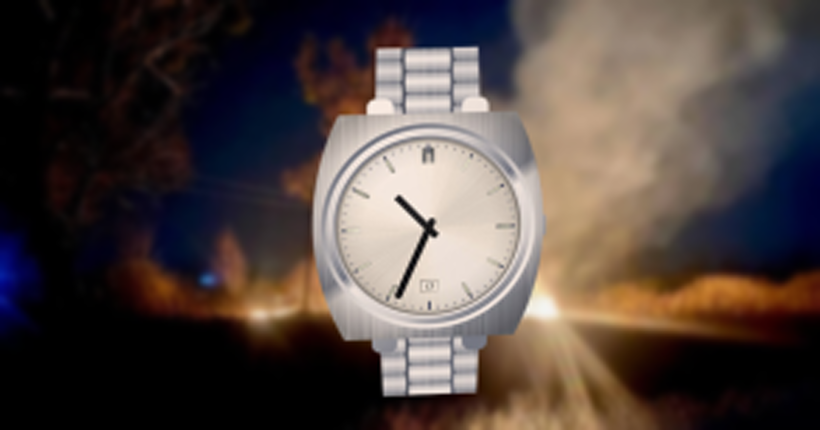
10:34
